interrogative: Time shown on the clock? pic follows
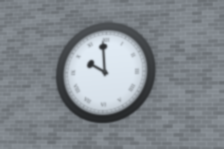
9:59
